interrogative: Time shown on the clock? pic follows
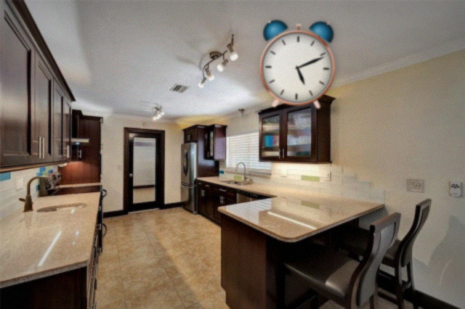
5:11
